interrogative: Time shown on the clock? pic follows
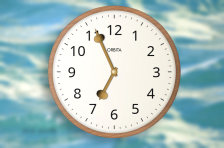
6:56
